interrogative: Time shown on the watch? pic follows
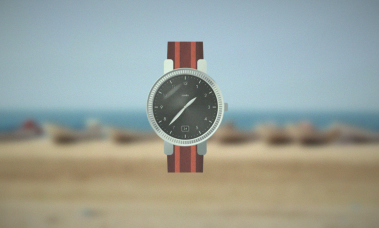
1:37
